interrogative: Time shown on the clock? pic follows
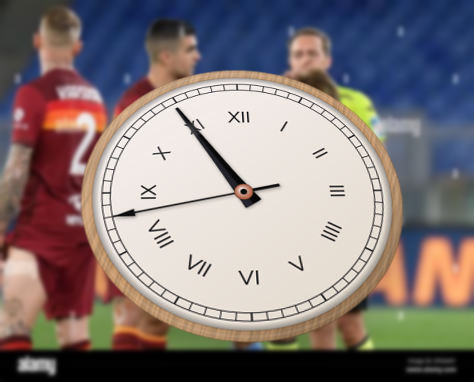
10:54:43
